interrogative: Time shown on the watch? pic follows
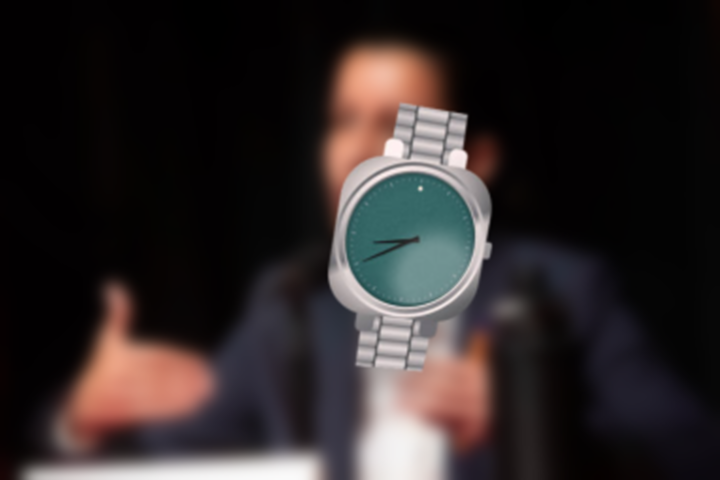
8:40
